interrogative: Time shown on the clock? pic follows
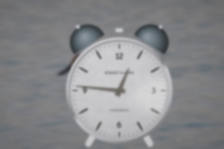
12:46
